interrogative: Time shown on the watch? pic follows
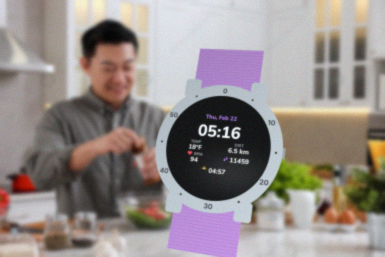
5:16
